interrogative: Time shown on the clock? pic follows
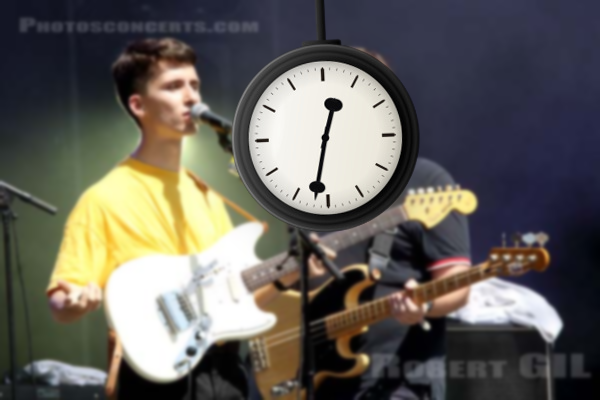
12:32
